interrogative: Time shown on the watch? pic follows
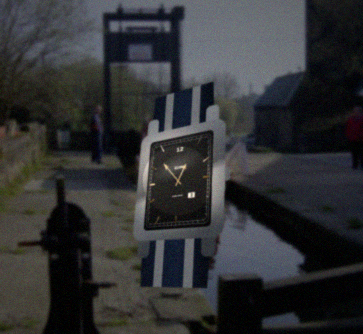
12:53
